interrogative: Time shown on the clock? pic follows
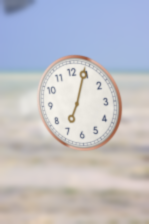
7:04
